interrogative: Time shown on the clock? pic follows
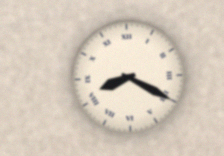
8:20
